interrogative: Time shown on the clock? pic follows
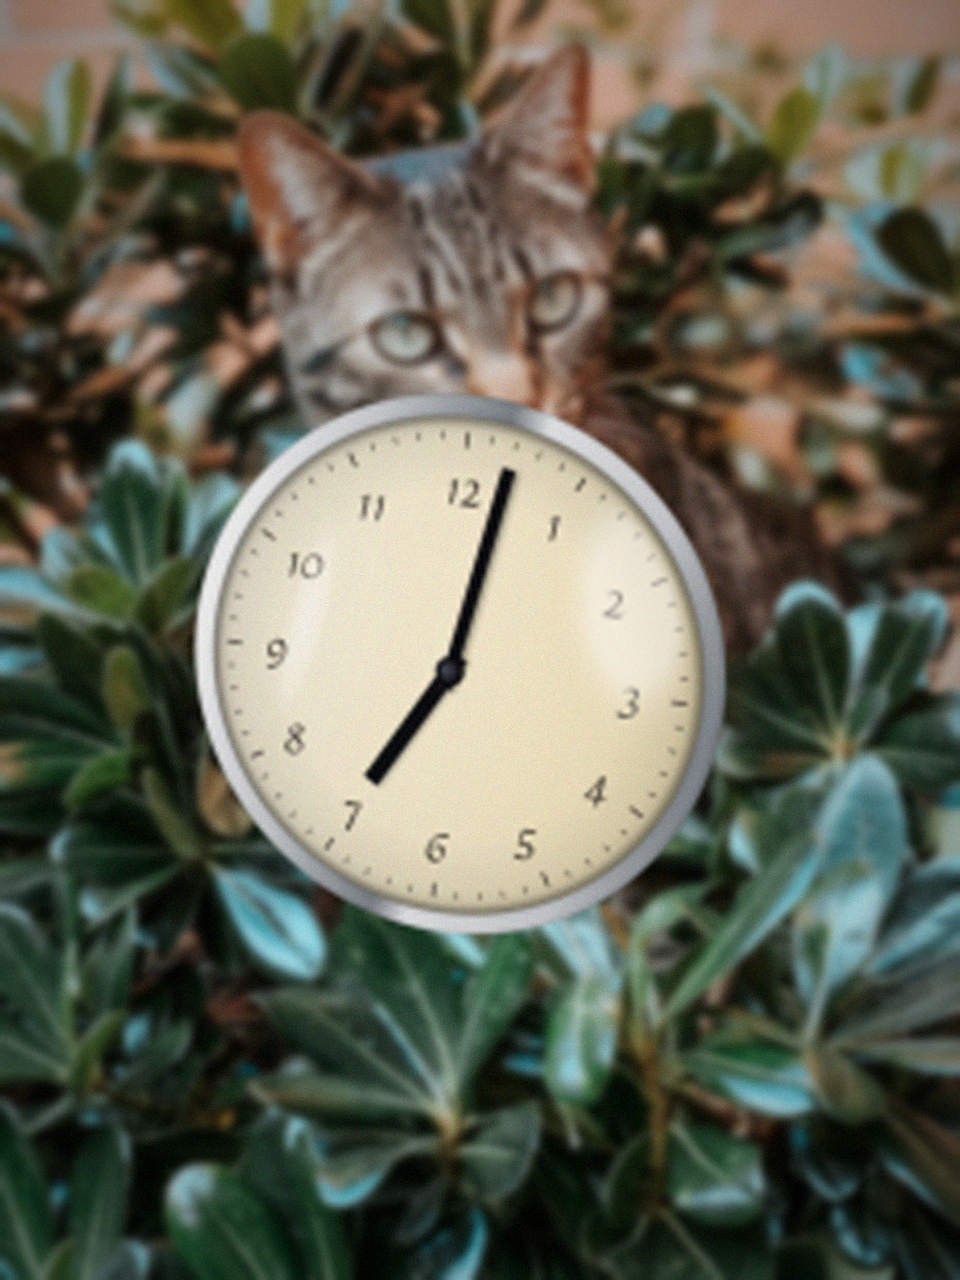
7:02
